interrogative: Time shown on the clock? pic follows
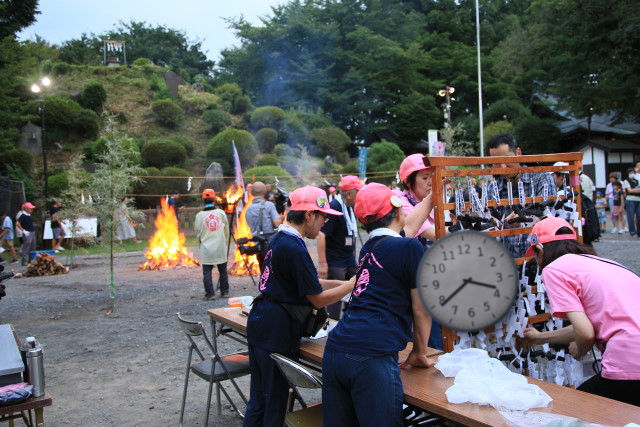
3:39
